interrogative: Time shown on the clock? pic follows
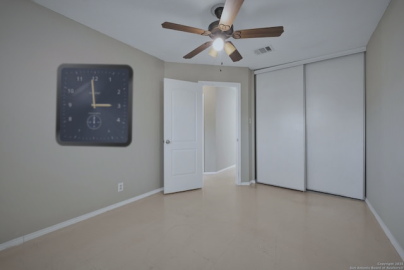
2:59
